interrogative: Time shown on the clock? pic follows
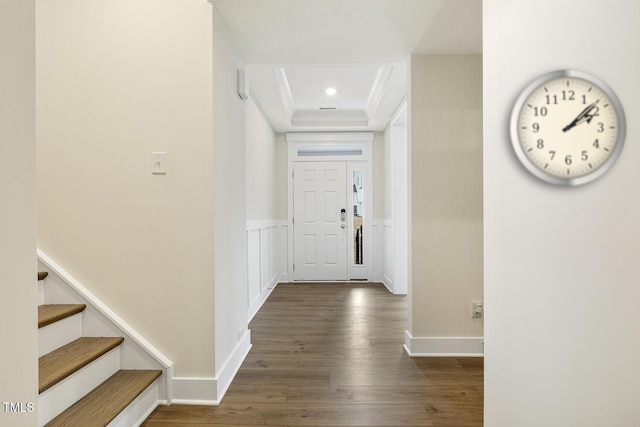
2:08
